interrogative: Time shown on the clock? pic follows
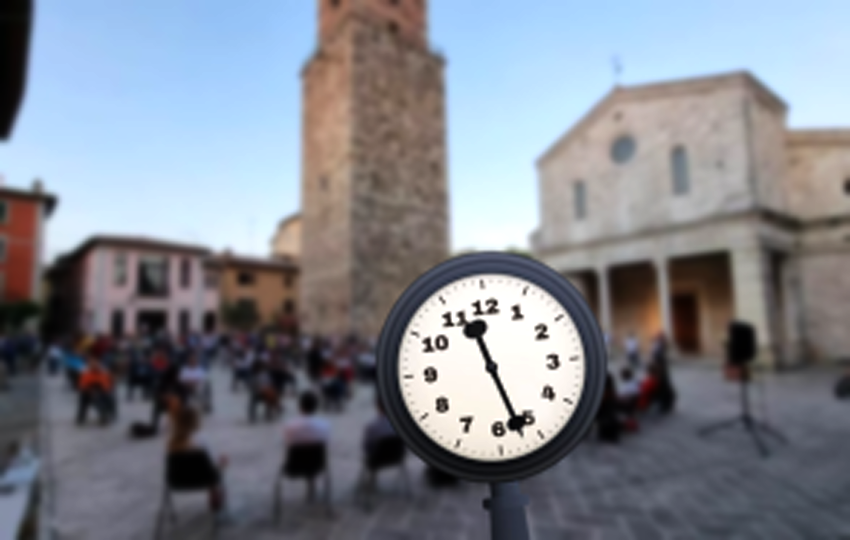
11:27
